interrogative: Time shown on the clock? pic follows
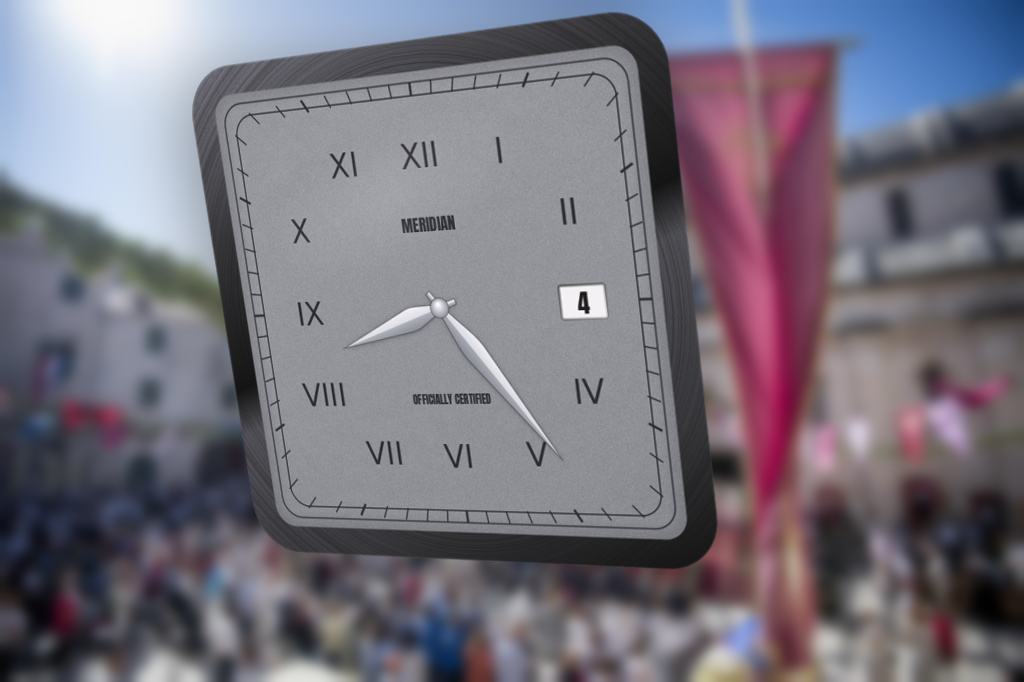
8:24
